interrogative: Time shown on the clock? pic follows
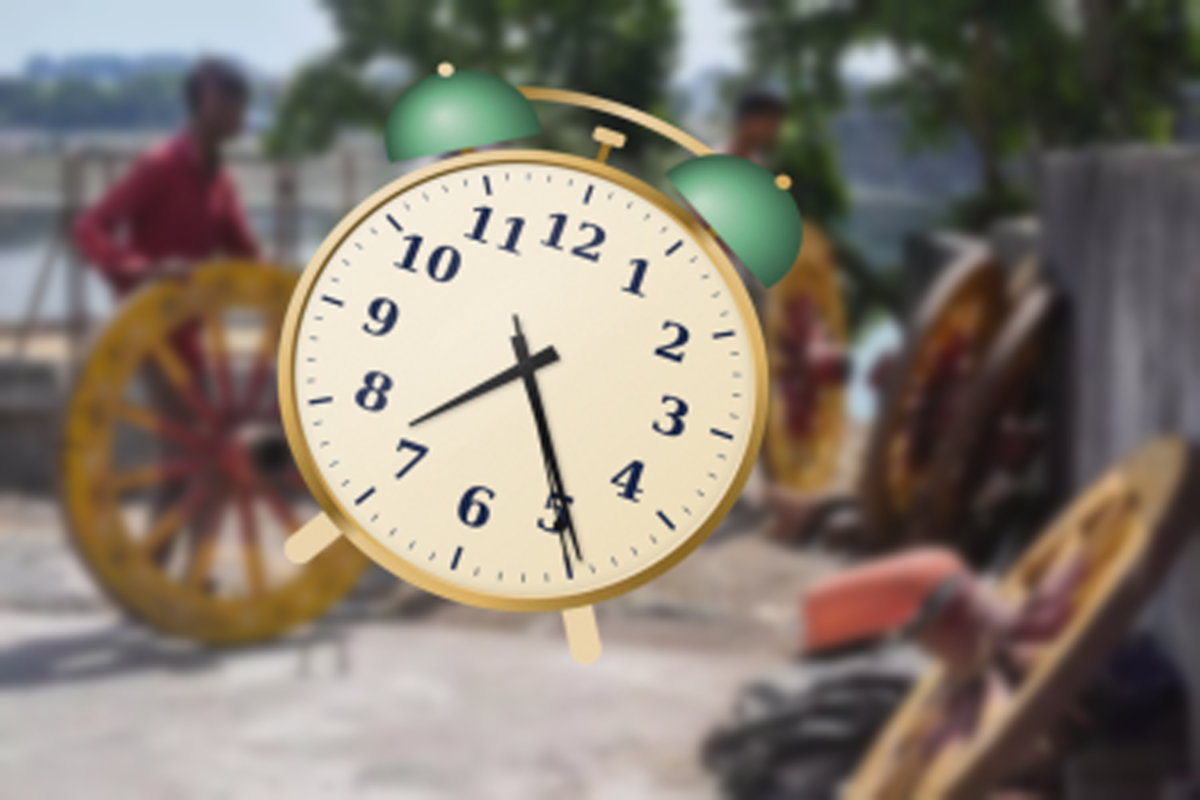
7:24:25
